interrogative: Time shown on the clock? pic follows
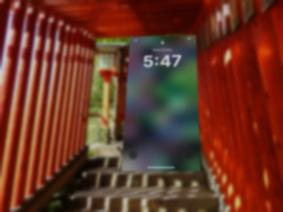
5:47
